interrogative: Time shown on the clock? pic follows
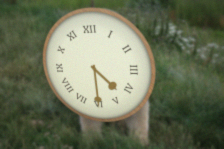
4:30
